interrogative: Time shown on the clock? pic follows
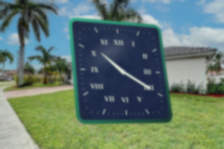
10:20
